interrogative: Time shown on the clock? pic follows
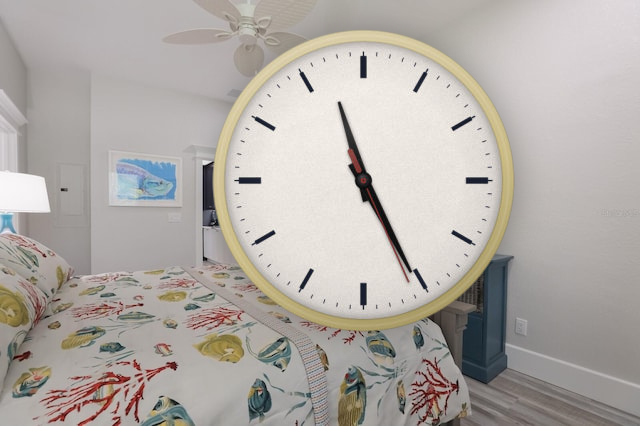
11:25:26
